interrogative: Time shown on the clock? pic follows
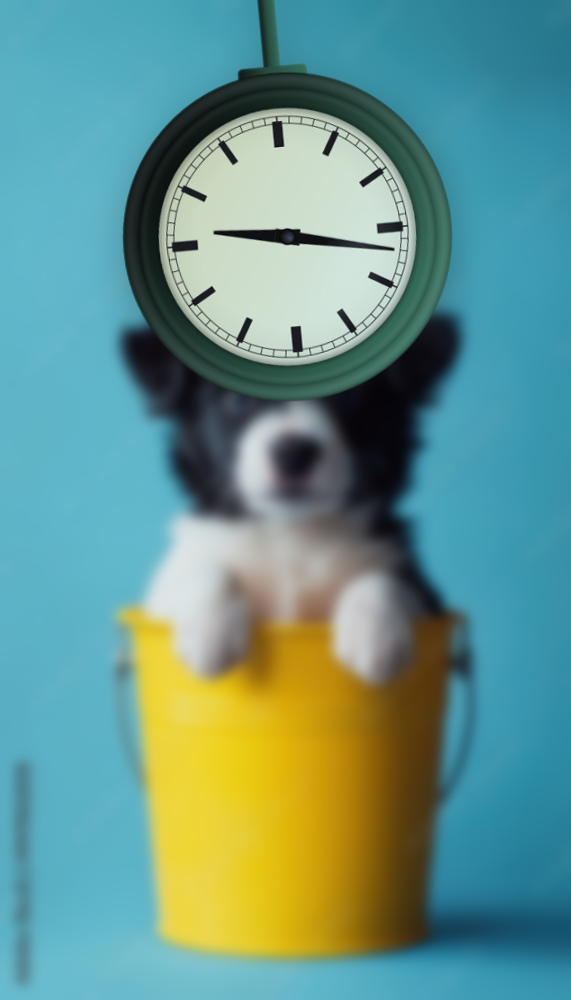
9:17
